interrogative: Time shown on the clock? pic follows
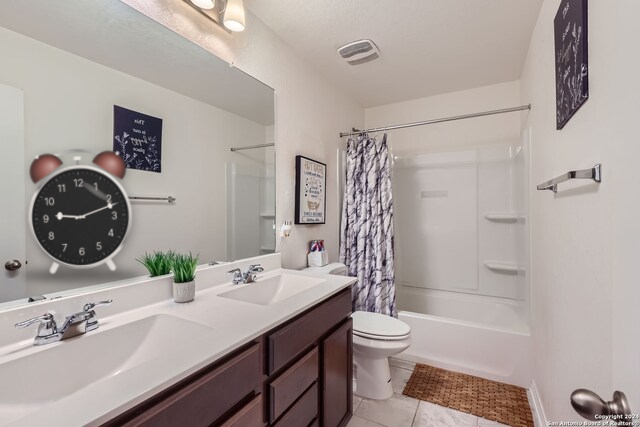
9:12
